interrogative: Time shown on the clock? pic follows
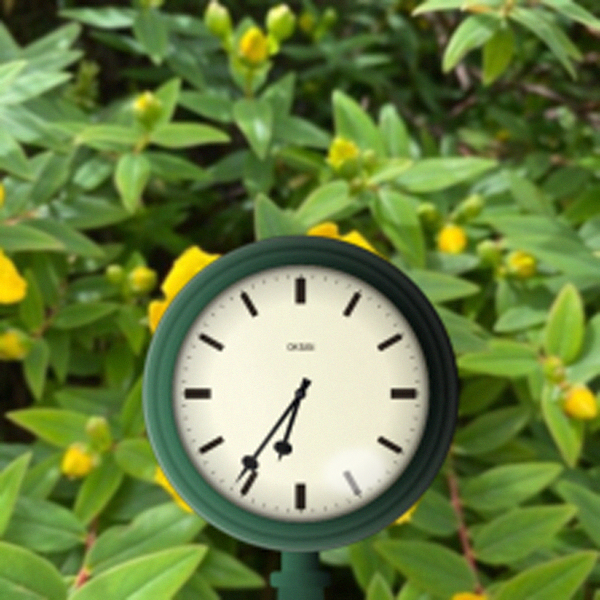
6:36
